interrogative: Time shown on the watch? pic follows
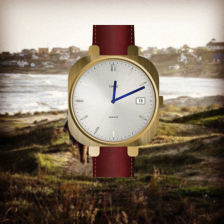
12:11
